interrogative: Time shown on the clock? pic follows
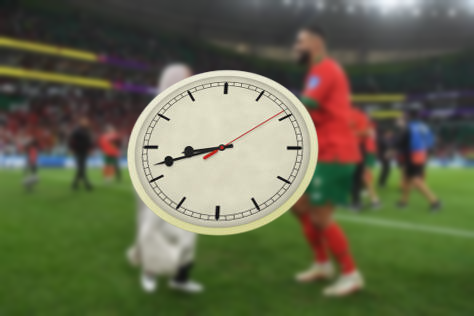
8:42:09
